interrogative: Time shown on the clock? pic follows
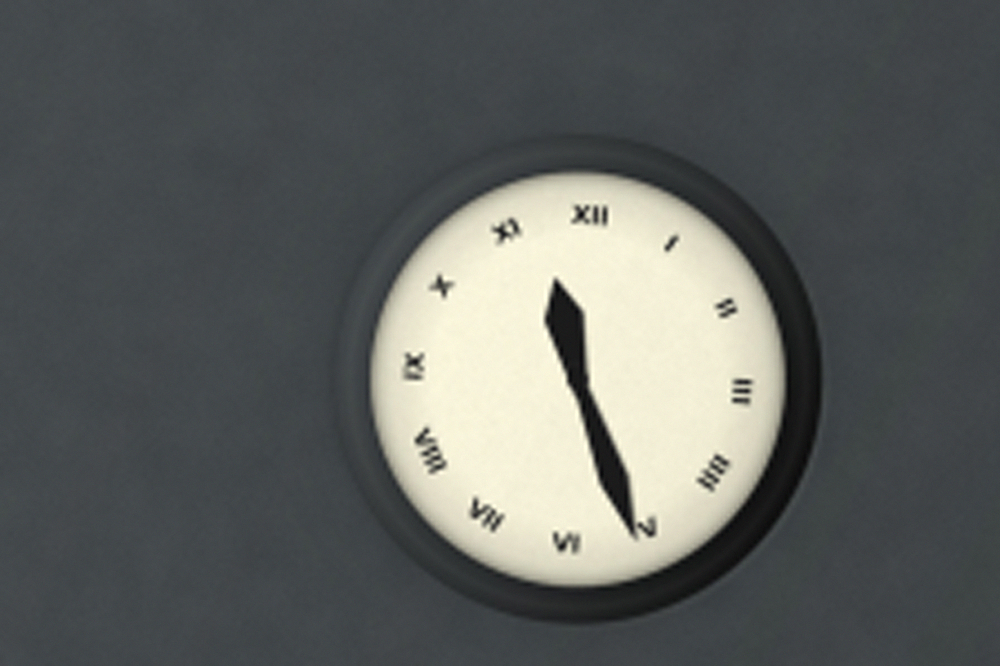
11:26
